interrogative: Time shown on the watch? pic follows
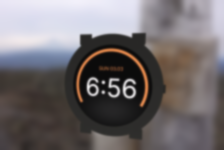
6:56
